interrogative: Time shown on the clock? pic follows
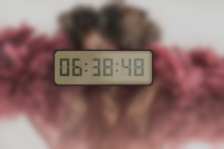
6:38:48
